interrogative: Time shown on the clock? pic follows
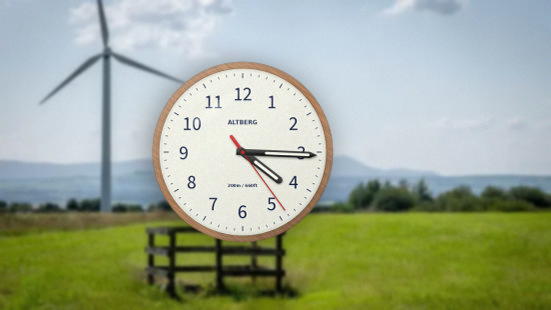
4:15:24
